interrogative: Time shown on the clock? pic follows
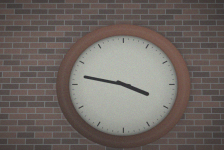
3:47
